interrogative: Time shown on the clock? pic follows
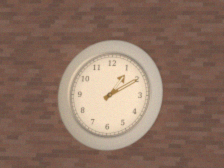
1:10
